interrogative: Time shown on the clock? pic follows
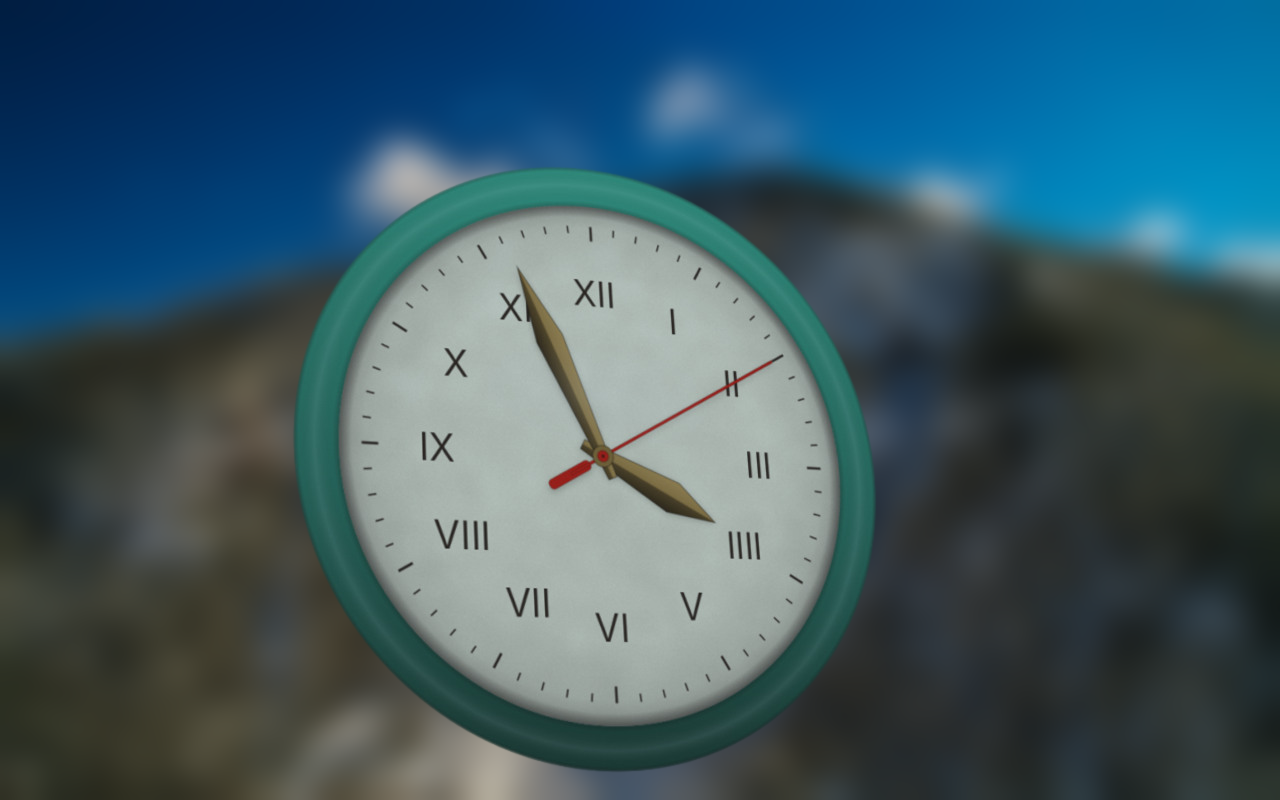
3:56:10
